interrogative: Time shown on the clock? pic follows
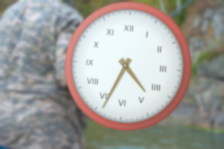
4:34
